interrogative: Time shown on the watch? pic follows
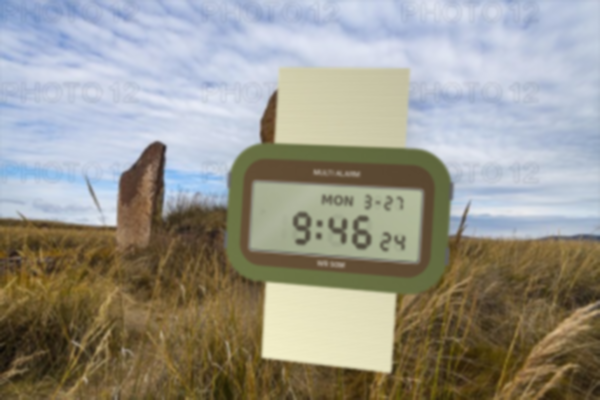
9:46:24
